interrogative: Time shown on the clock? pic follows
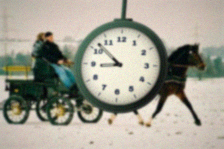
8:52
